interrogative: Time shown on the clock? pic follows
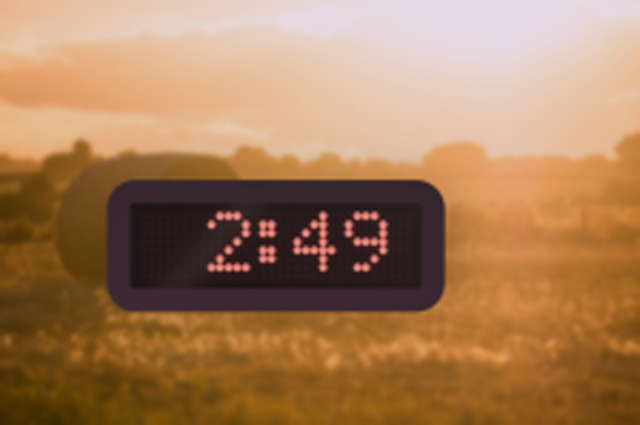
2:49
